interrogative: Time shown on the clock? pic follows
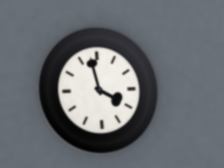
3:58
